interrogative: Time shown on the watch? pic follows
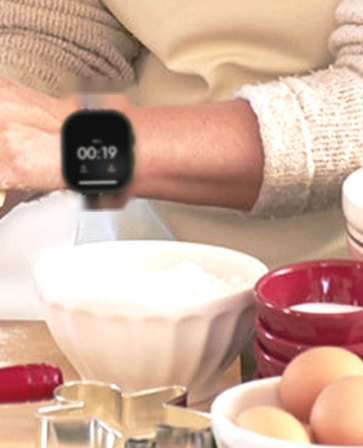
0:19
